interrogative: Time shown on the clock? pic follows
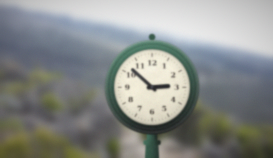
2:52
